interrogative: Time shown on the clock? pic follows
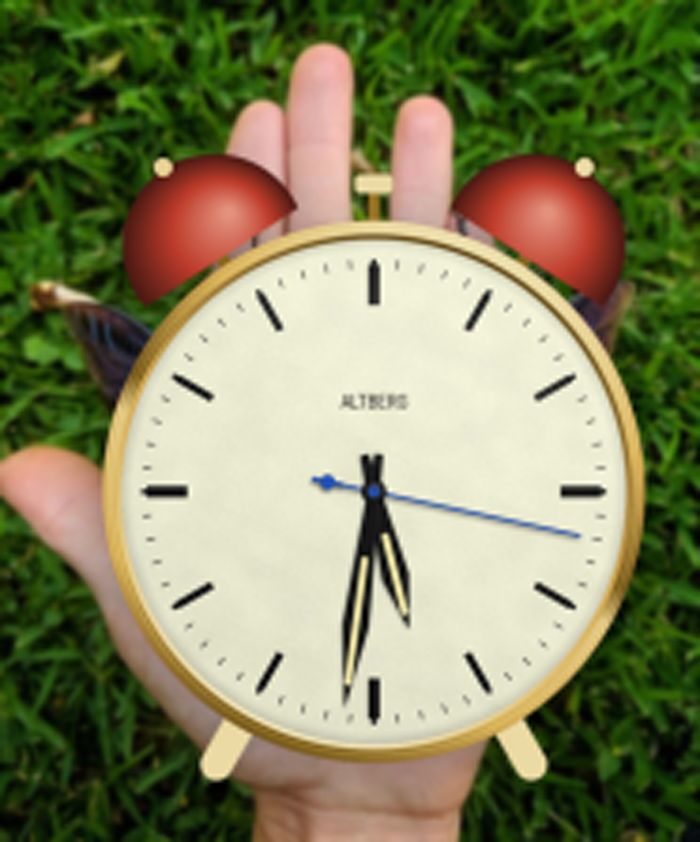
5:31:17
